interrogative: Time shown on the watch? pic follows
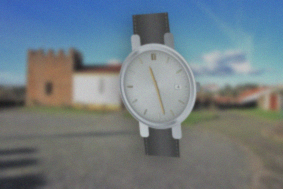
11:28
